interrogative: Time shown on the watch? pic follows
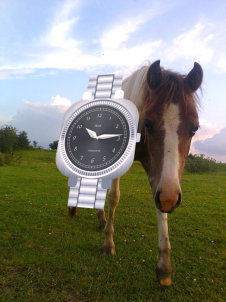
10:14
